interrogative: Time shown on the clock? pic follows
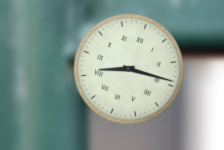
8:14
